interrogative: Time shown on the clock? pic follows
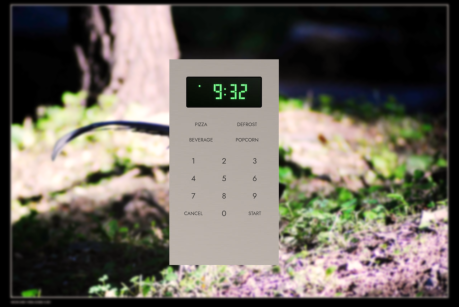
9:32
